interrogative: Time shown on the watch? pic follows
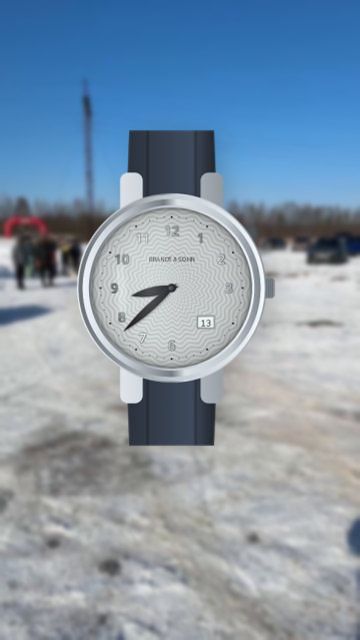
8:38
